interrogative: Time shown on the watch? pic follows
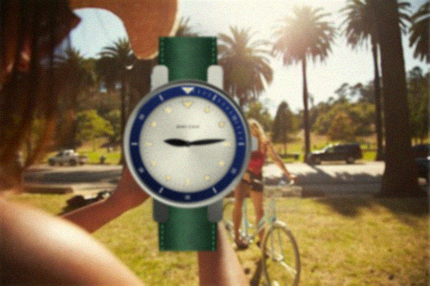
9:14
